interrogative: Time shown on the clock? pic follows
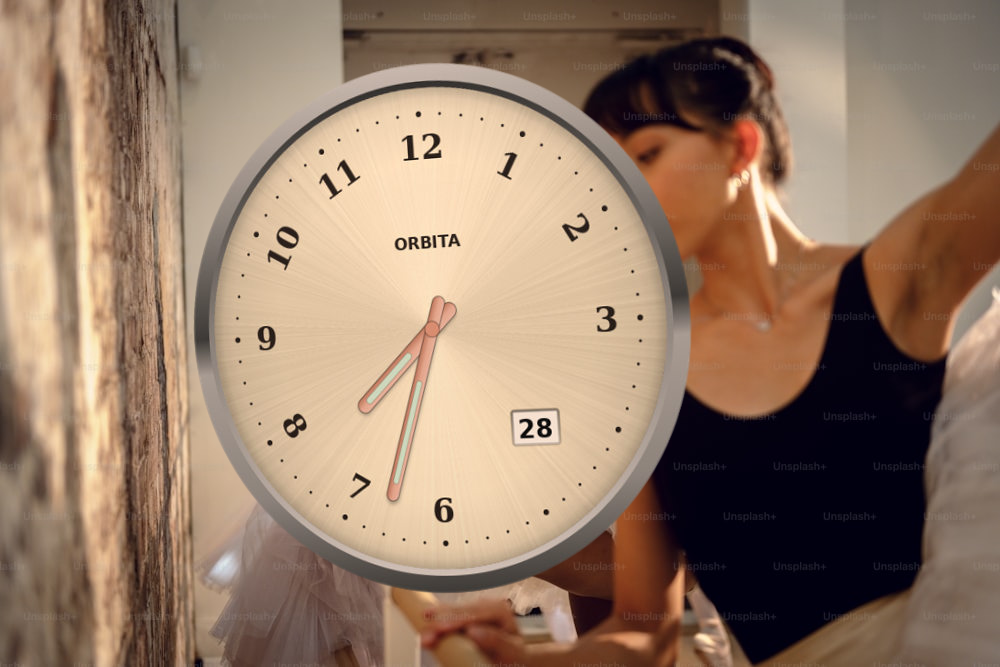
7:33
